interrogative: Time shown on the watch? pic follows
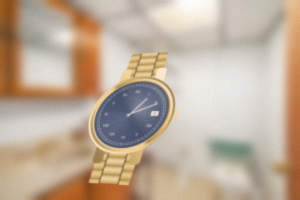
1:11
